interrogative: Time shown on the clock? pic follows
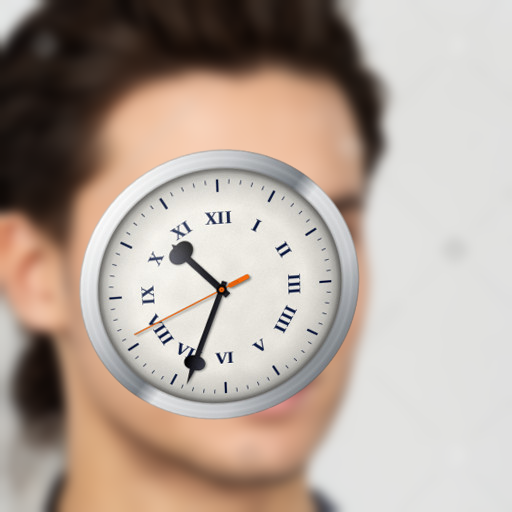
10:33:41
